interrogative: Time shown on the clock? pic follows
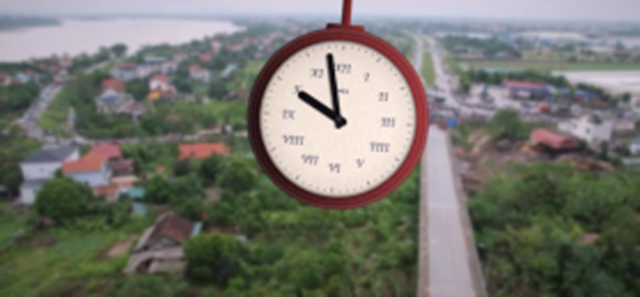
9:58
